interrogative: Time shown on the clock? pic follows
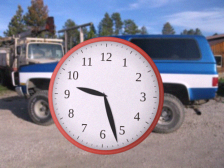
9:27
